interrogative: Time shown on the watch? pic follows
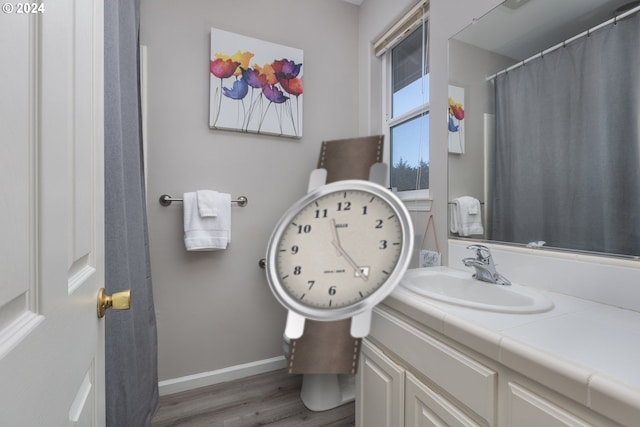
11:23
